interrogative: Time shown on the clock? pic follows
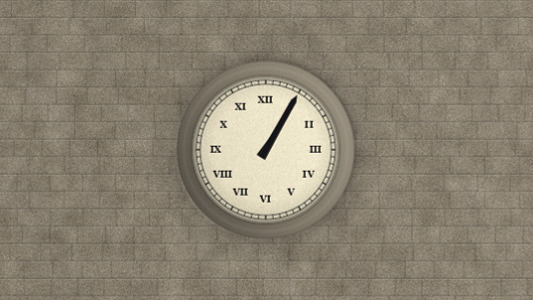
1:05
